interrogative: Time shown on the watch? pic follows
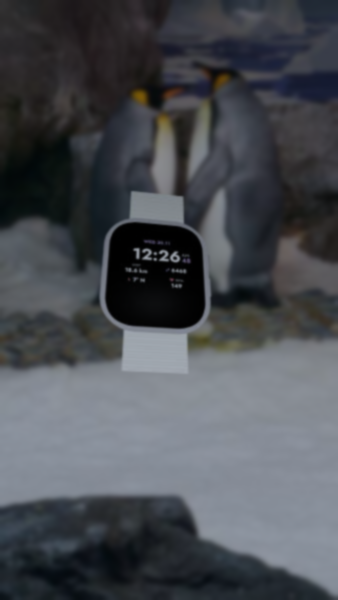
12:26
